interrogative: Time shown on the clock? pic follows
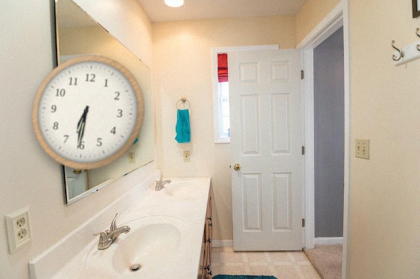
6:31
